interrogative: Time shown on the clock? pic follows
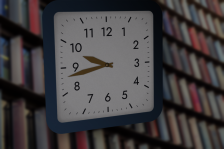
9:43
